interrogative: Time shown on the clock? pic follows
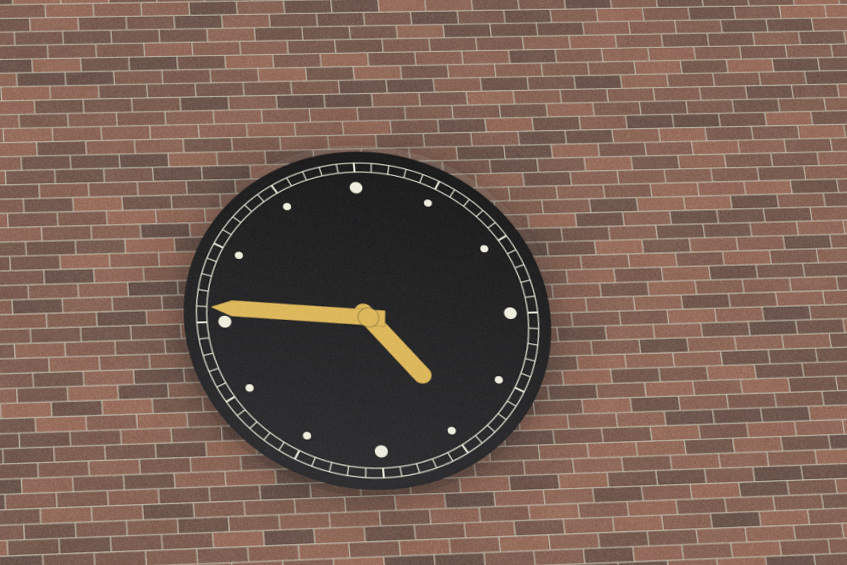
4:46
